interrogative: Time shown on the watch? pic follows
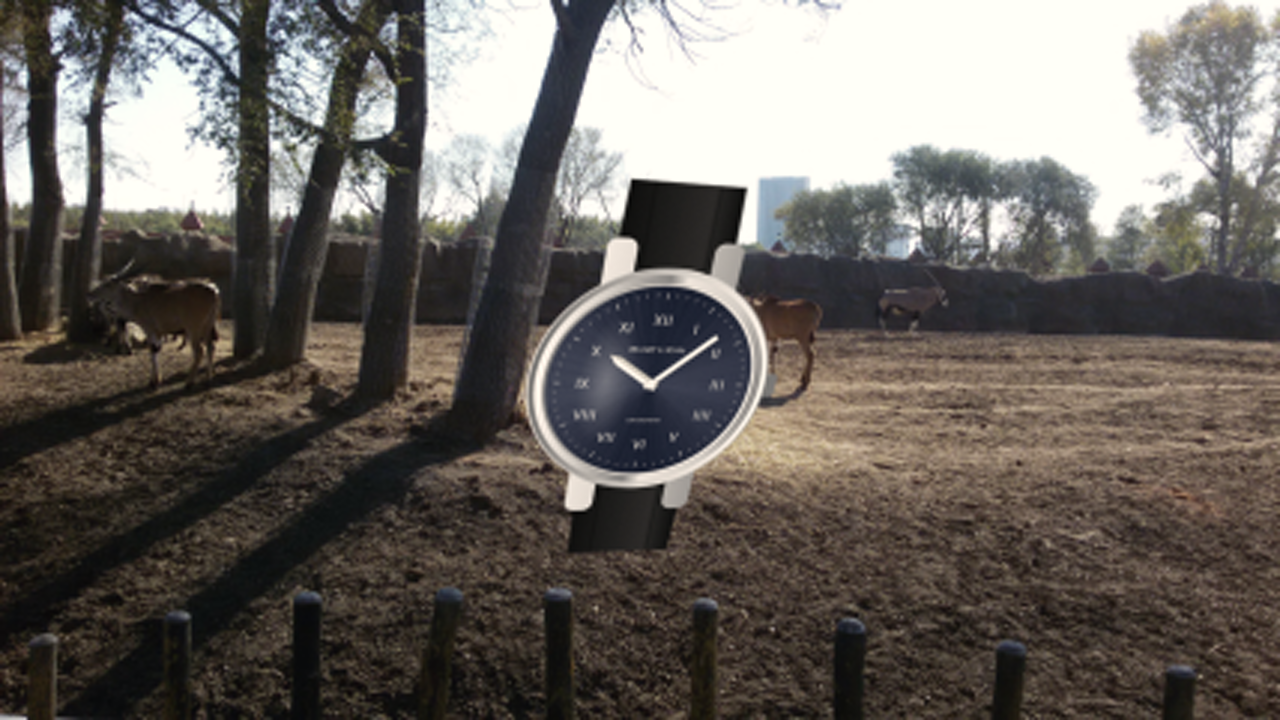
10:08
